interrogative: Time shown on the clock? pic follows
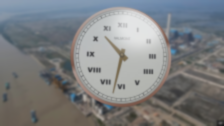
10:32
